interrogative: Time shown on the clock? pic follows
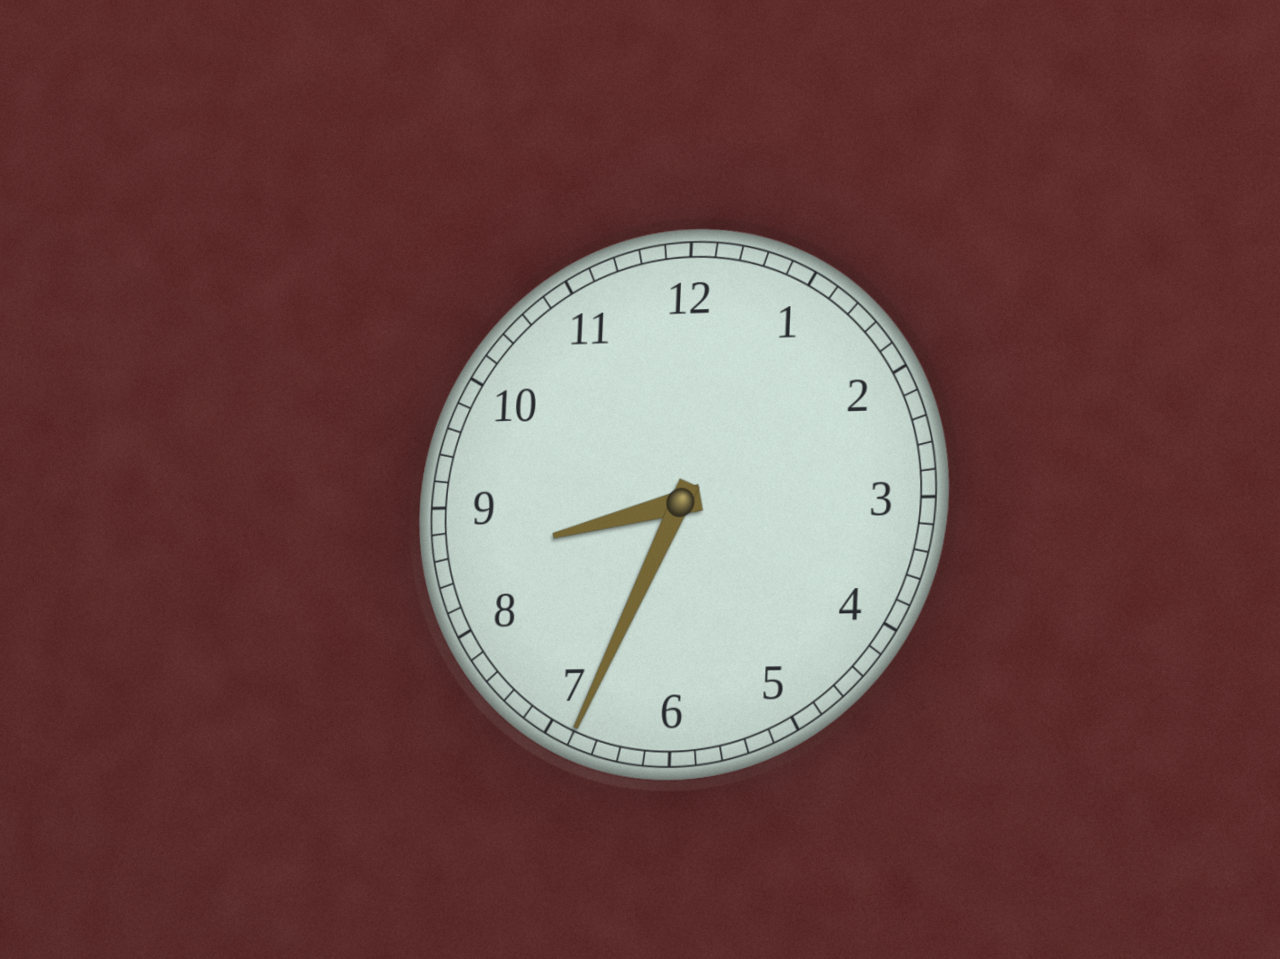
8:34
